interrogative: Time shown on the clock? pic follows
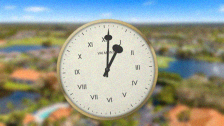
1:01
